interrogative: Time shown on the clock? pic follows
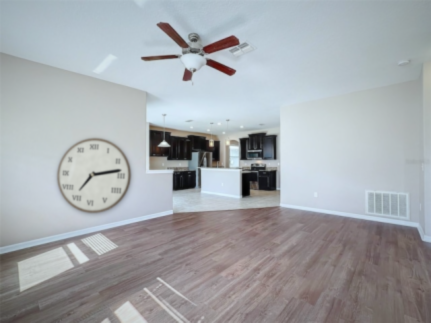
7:13
